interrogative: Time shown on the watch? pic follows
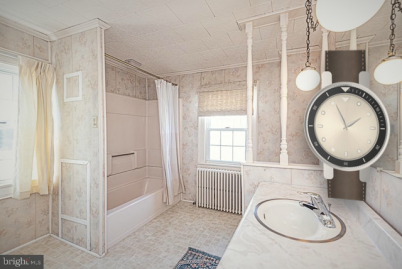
1:56
